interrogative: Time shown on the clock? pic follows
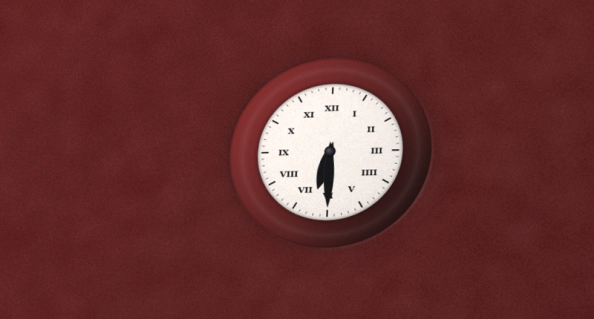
6:30
